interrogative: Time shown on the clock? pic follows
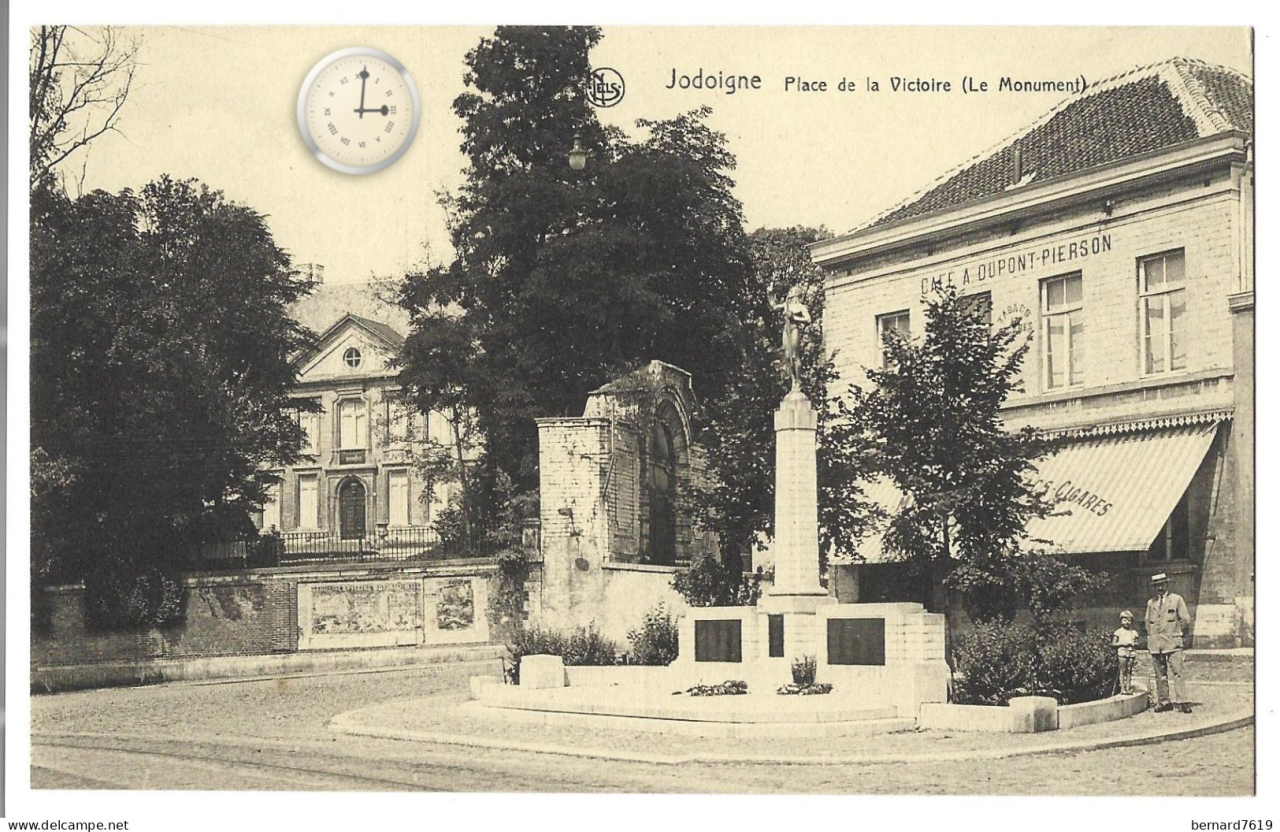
3:01
